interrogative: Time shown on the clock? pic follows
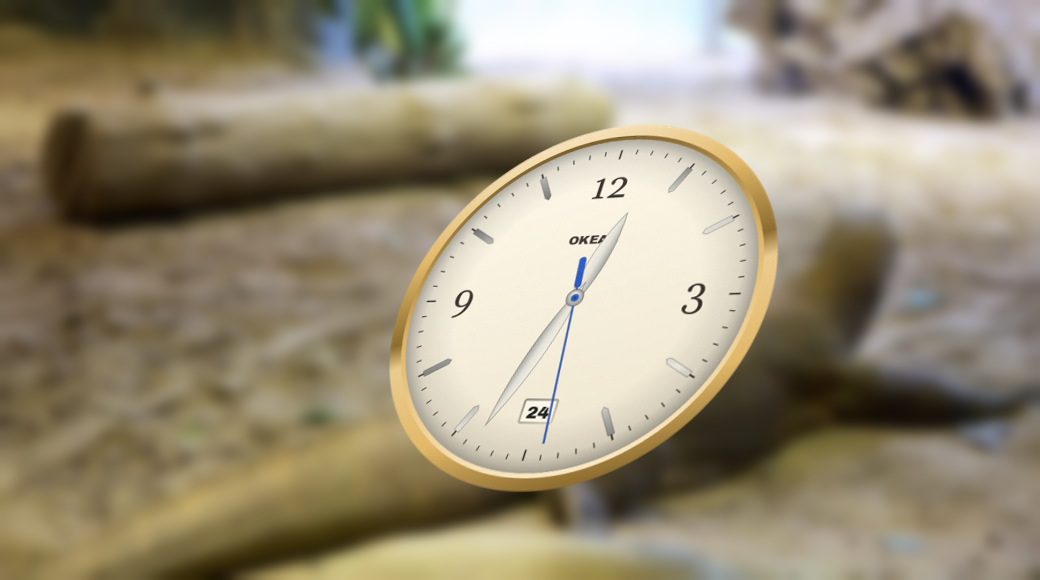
12:33:29
